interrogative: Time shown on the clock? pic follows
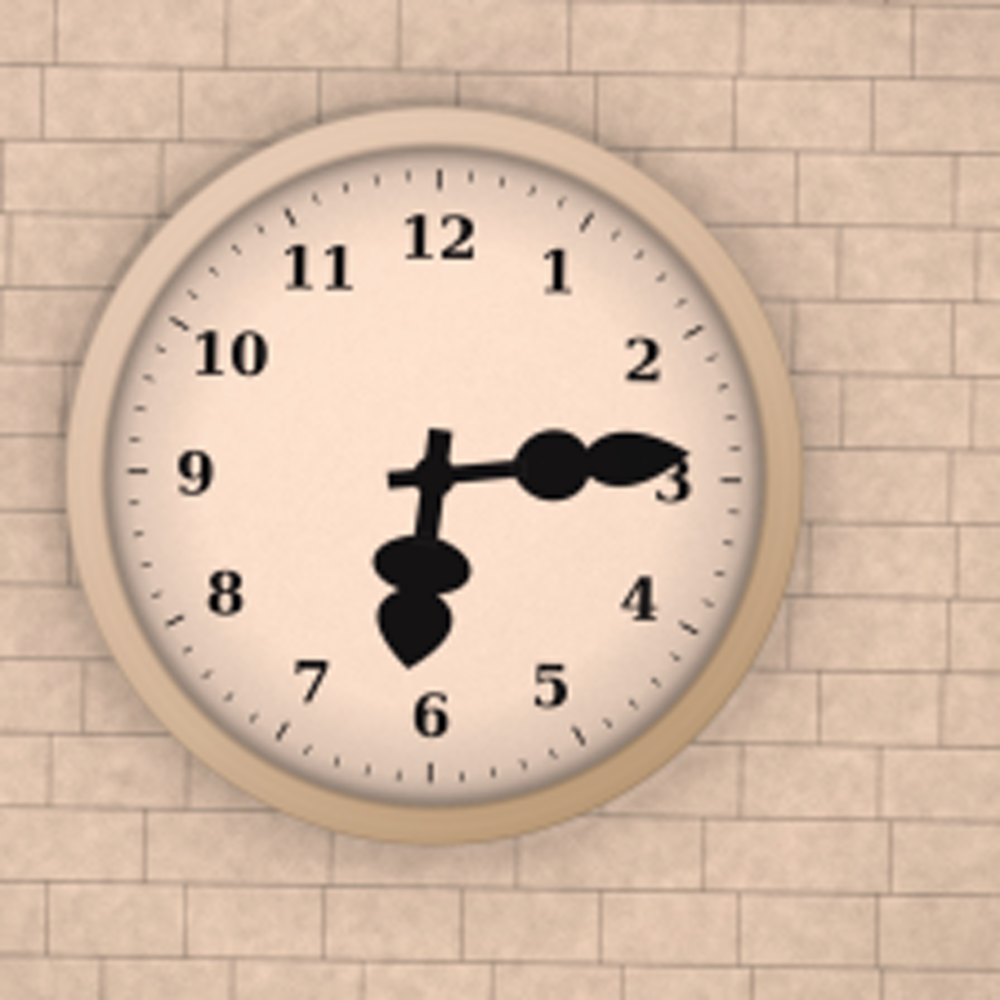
6:14
